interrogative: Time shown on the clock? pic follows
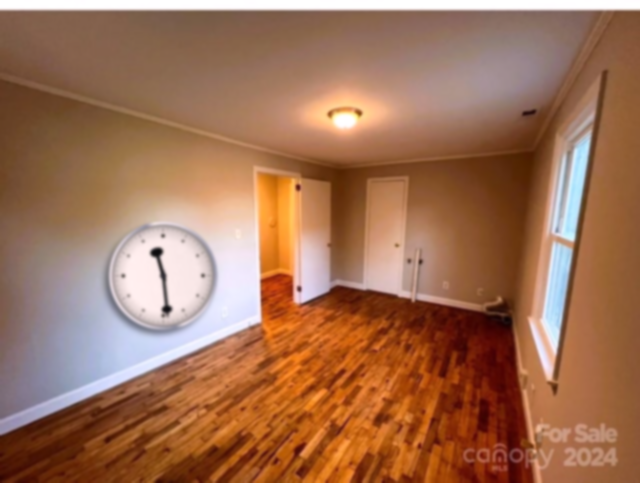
11:29
